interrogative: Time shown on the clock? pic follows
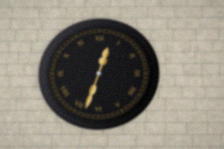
12:33
